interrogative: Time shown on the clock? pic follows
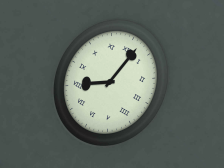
8:02
